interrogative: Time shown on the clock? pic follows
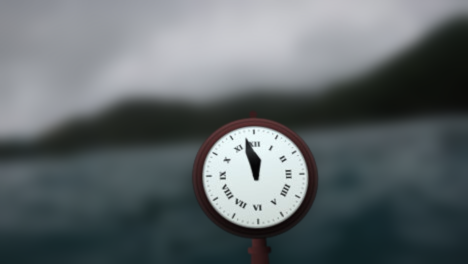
11:58
